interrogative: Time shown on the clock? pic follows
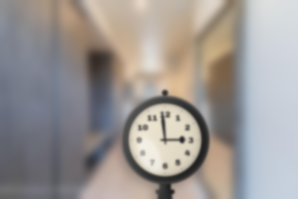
2:59
